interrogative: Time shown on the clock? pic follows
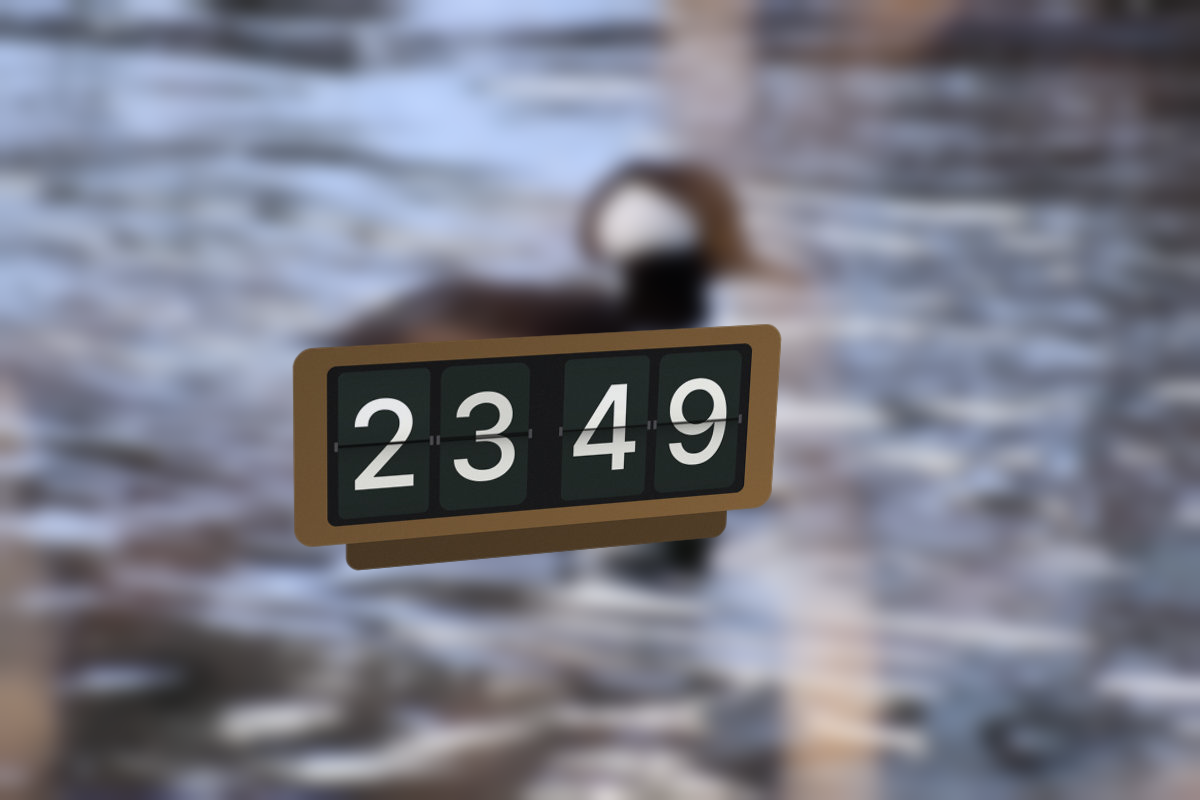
23:49
